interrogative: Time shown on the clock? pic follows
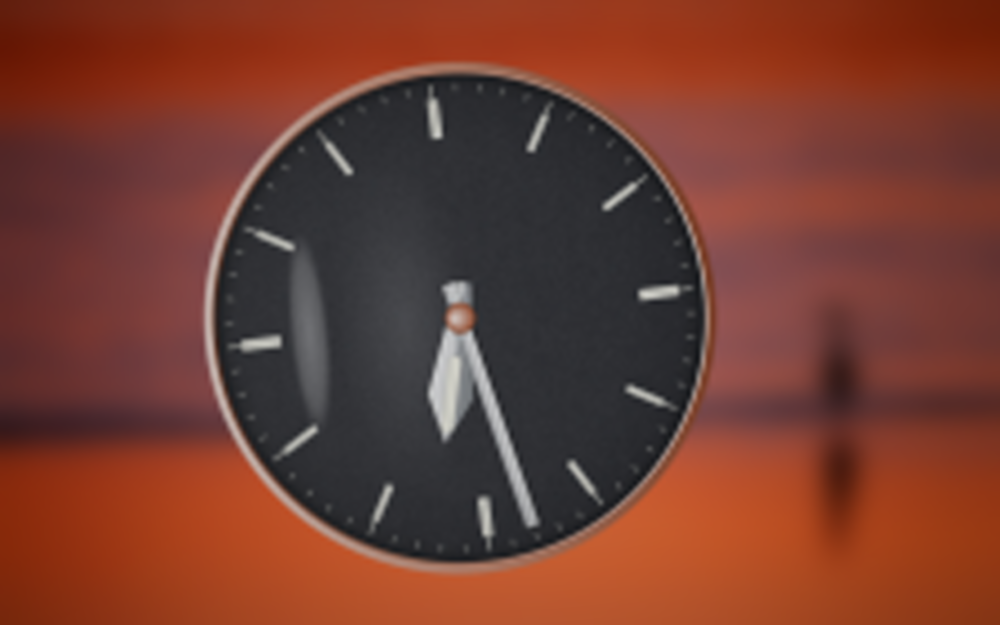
6:28
